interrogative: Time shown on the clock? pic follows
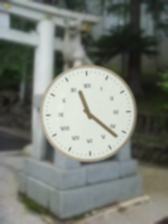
11:22
